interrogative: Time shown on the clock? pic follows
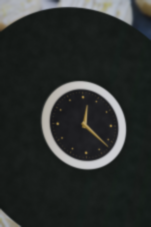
12:22
